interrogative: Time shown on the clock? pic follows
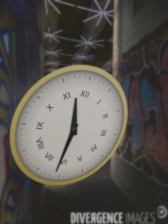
11:31
